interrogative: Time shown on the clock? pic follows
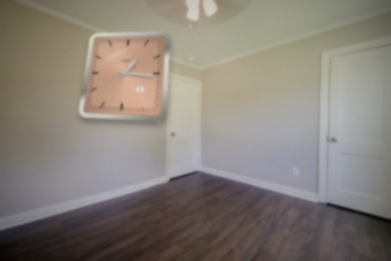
1:16
